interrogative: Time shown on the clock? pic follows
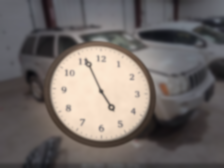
4:56
